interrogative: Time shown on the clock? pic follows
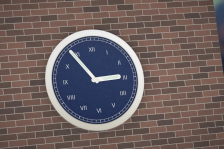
2:54
